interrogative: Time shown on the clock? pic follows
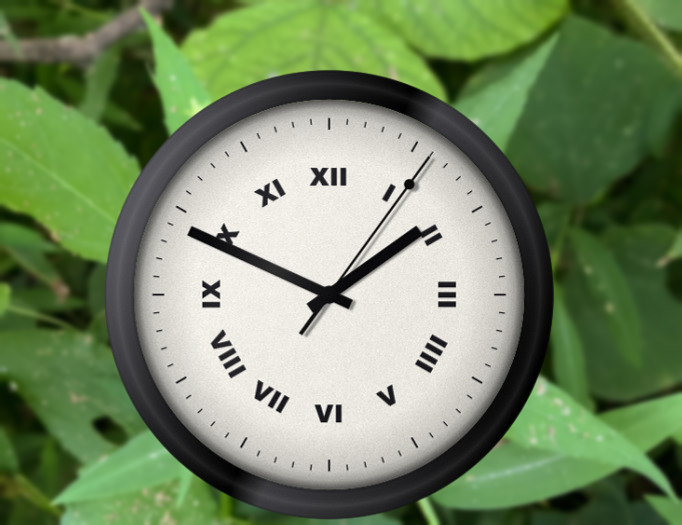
1:49:06
